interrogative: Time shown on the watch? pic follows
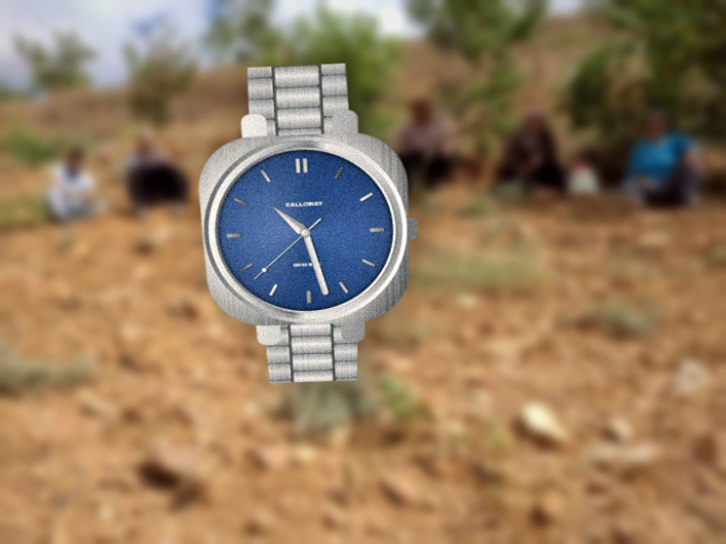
10:27:38
